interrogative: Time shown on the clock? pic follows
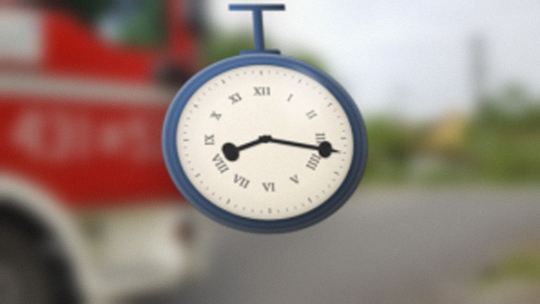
8:17
